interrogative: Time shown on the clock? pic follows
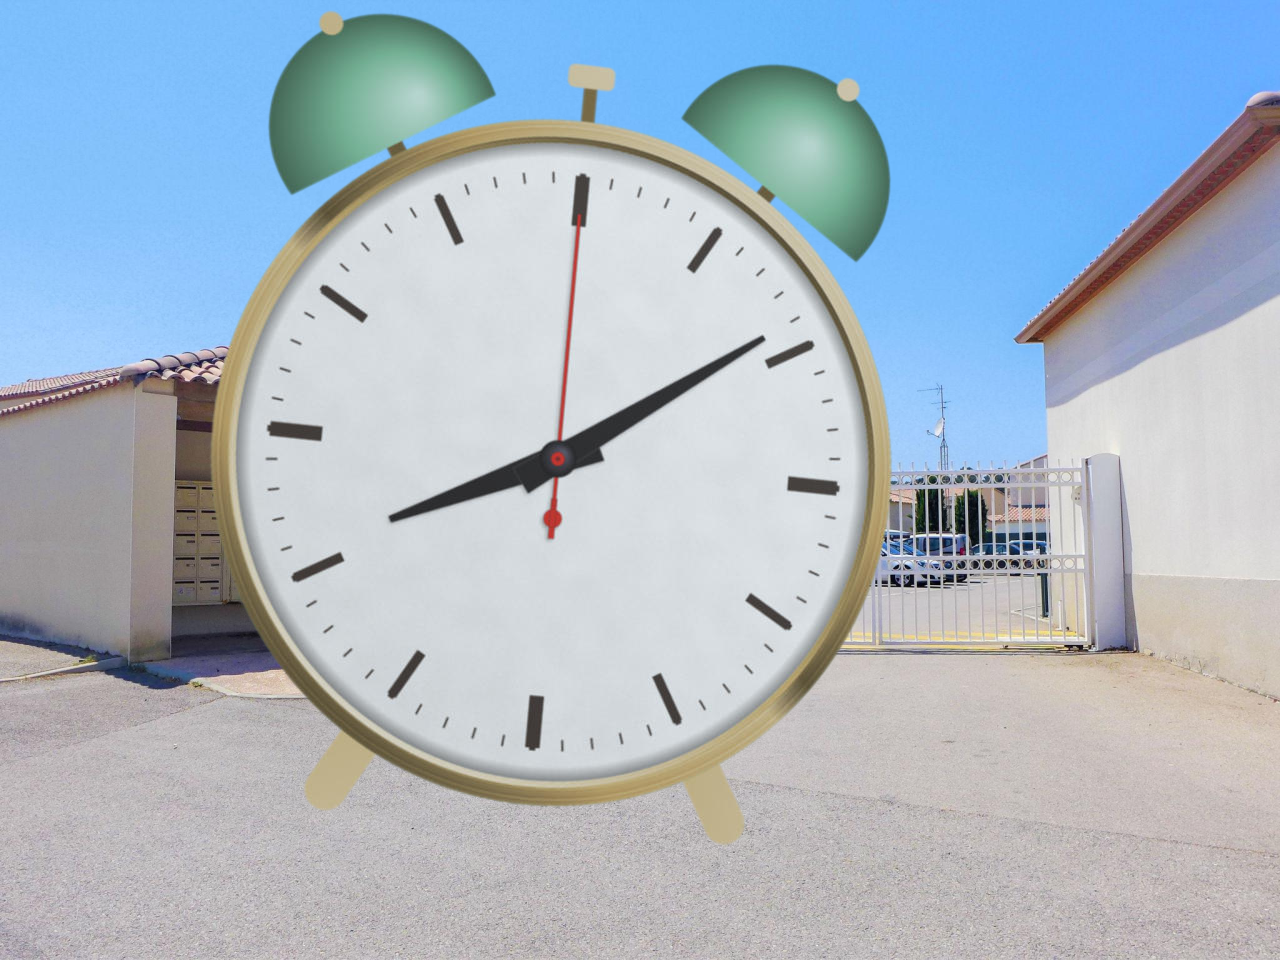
8:09:00
